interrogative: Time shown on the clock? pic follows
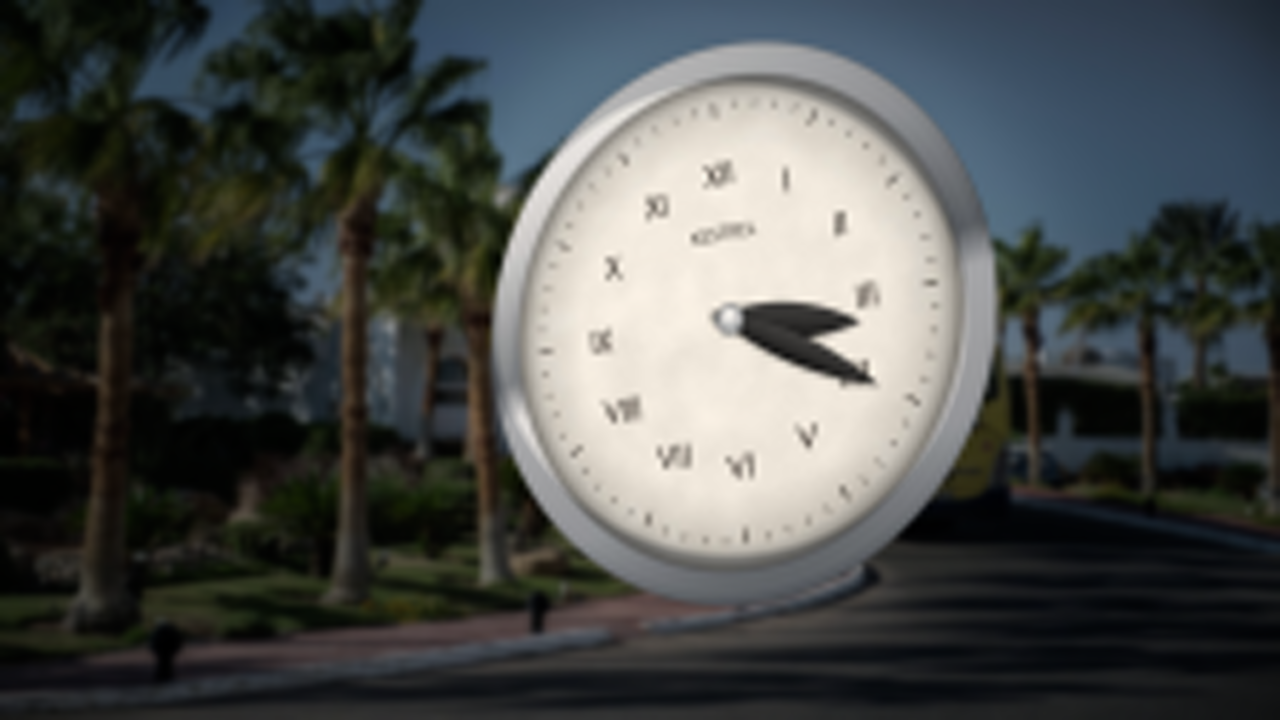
3:20
